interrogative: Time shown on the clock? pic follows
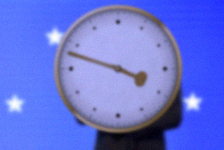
3:48
